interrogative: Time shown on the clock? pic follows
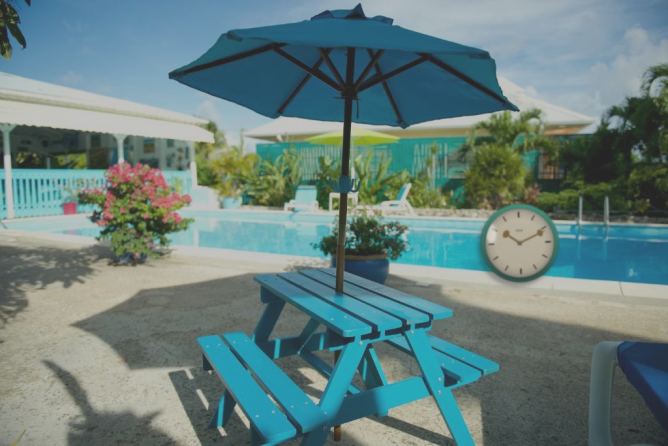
10:11
